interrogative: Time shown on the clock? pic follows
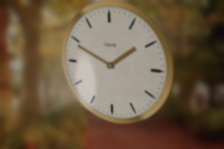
1:49
